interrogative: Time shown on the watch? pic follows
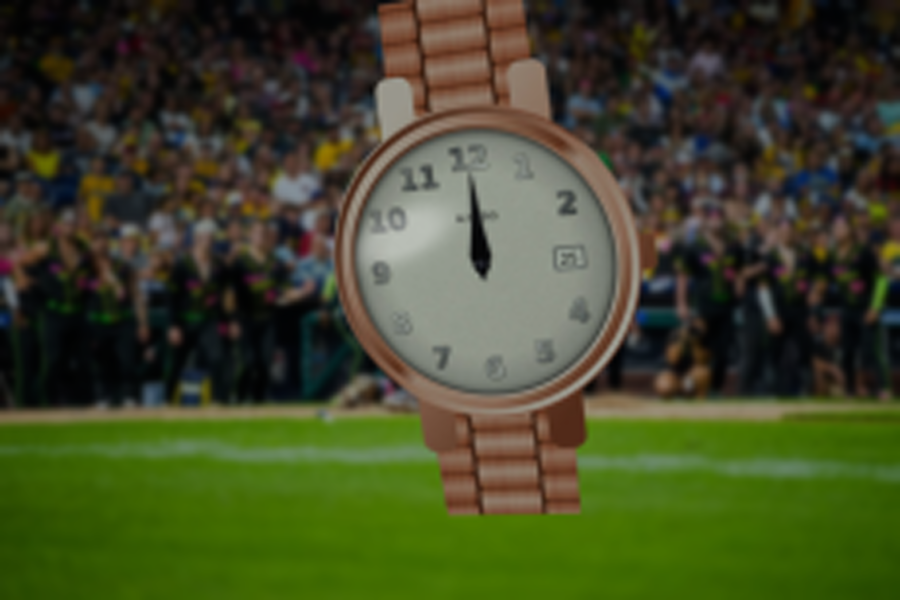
12:00
